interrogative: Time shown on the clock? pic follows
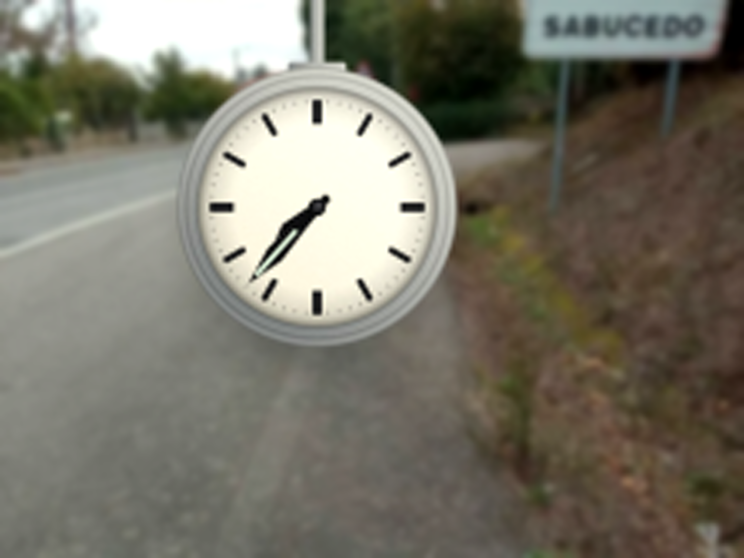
7:37
